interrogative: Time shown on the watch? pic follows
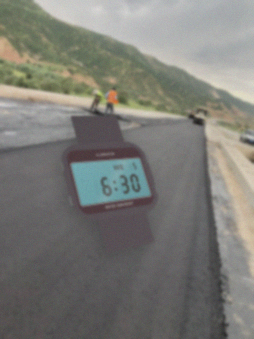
6:30
